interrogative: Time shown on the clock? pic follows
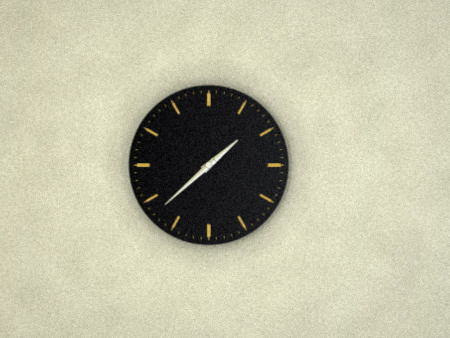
1:38
